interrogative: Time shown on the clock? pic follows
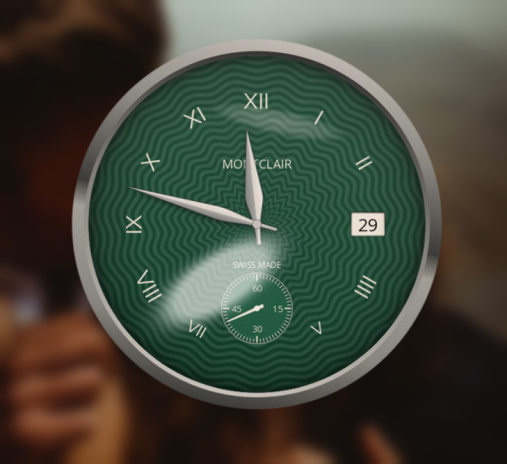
11:47:41
